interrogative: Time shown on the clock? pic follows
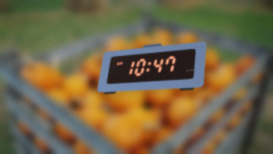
10:47
